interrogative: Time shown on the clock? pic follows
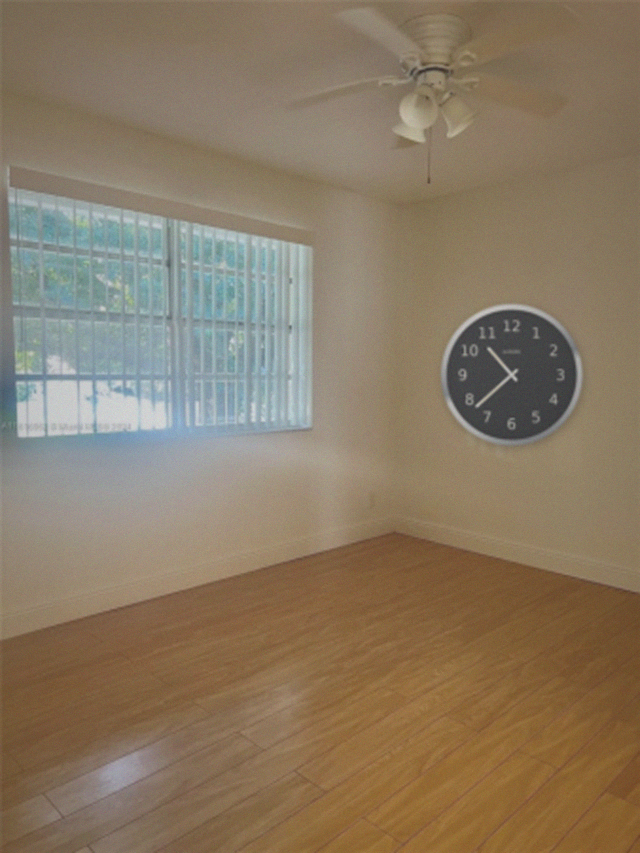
10:38
